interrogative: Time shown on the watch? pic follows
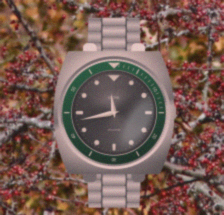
11:43
